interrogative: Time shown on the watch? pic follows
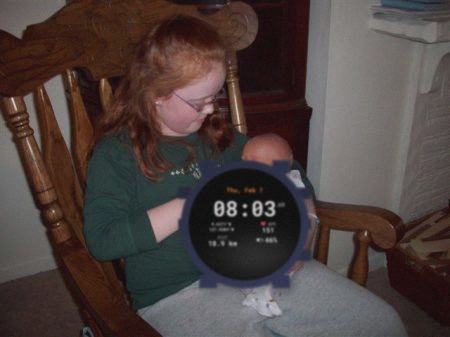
8:03
